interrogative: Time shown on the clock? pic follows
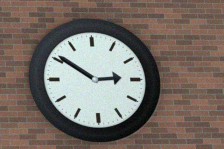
2:51
